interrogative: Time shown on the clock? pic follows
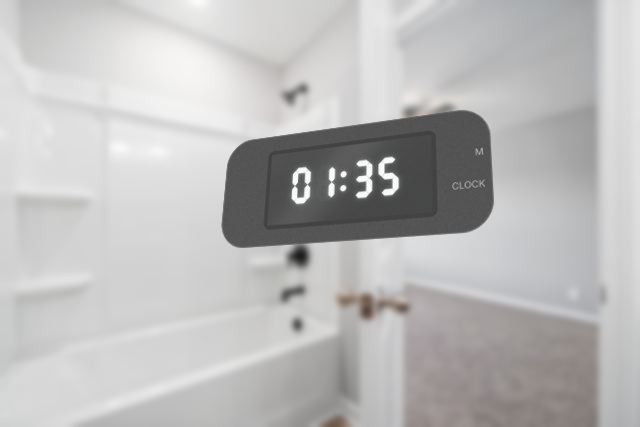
1:35
